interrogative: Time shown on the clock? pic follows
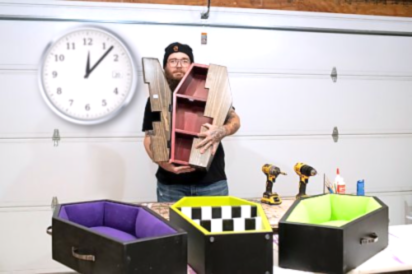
12:07
